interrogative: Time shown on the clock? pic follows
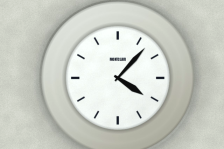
4:07
